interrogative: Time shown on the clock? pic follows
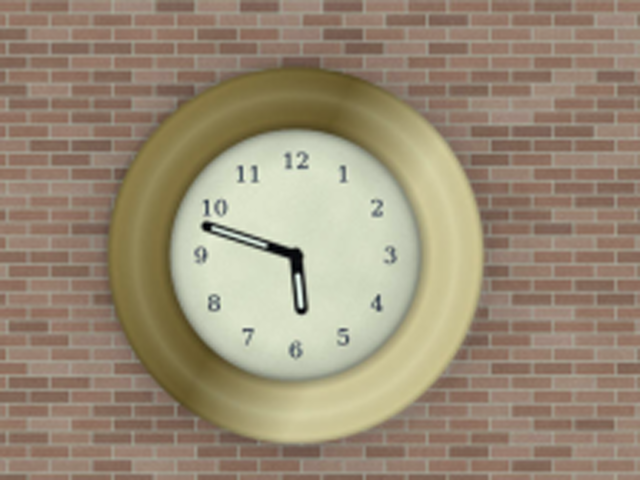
5:48
